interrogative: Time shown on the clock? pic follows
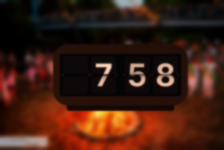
7:58
